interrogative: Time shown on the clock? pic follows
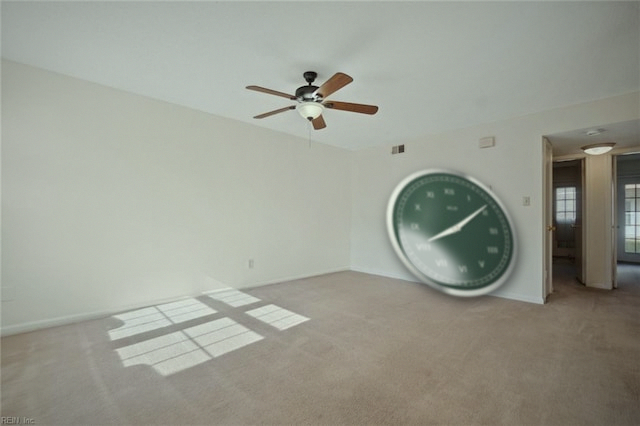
8:09
